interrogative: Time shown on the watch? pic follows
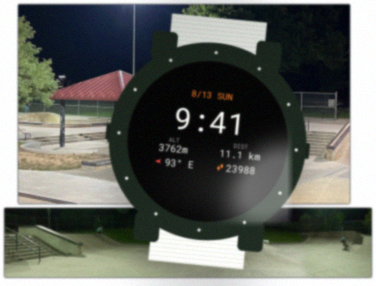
9:41
